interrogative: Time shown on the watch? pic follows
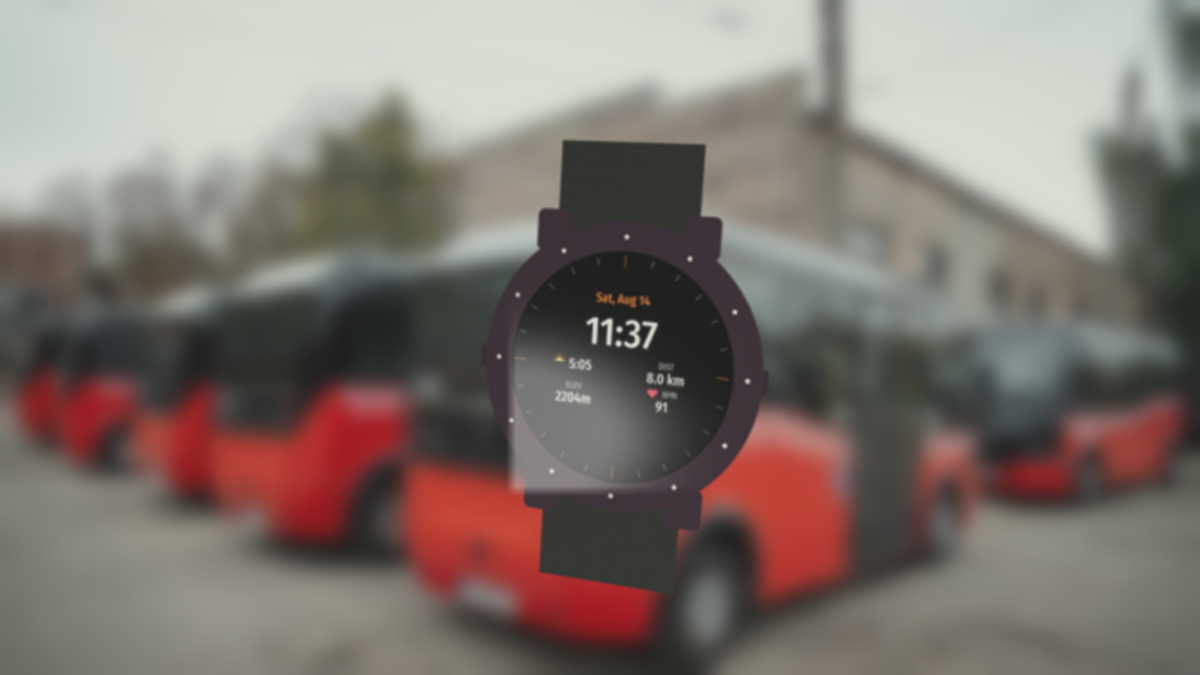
11:37
